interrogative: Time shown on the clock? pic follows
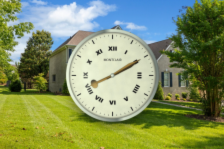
8:10
